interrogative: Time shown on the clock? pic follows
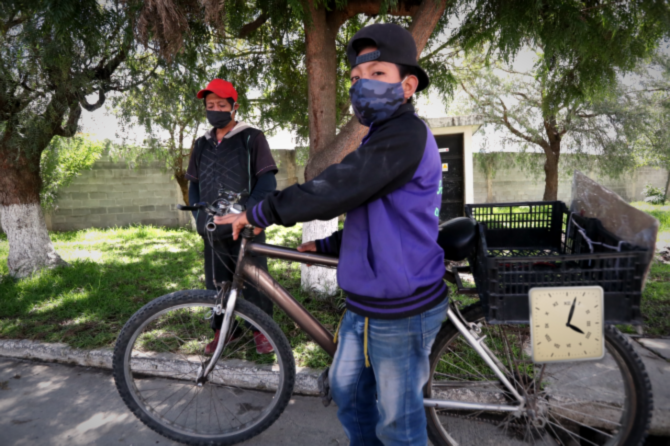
4:03
